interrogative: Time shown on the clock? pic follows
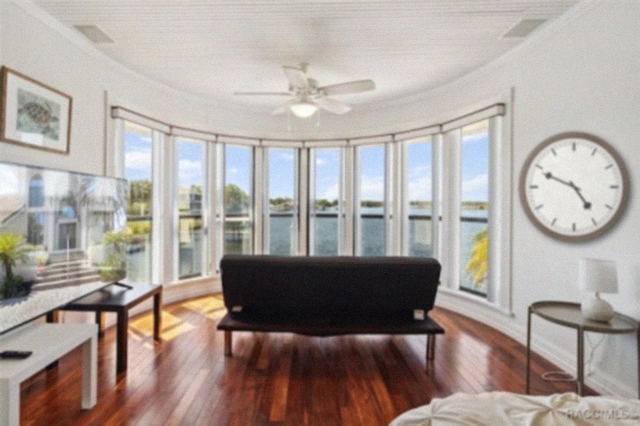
4:49
